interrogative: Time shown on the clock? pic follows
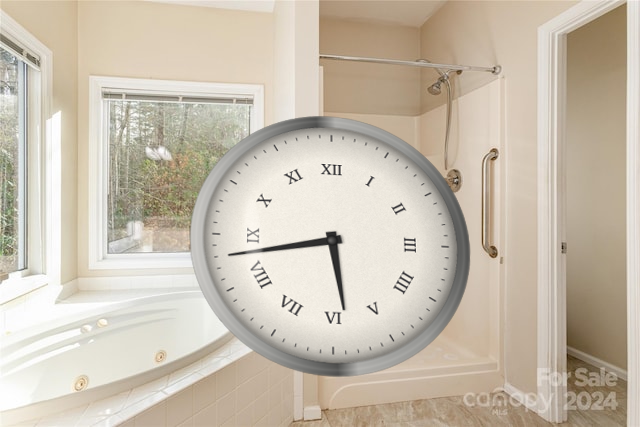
5:43
